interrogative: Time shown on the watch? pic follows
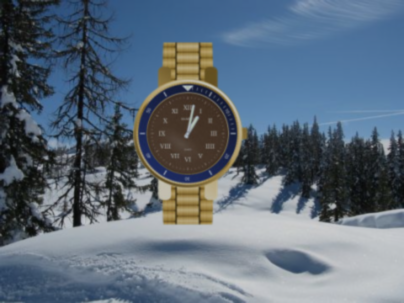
1:02
